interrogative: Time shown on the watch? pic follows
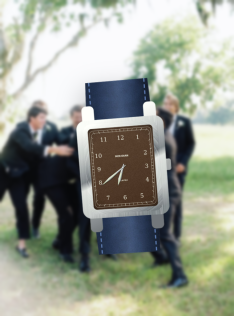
6:39
